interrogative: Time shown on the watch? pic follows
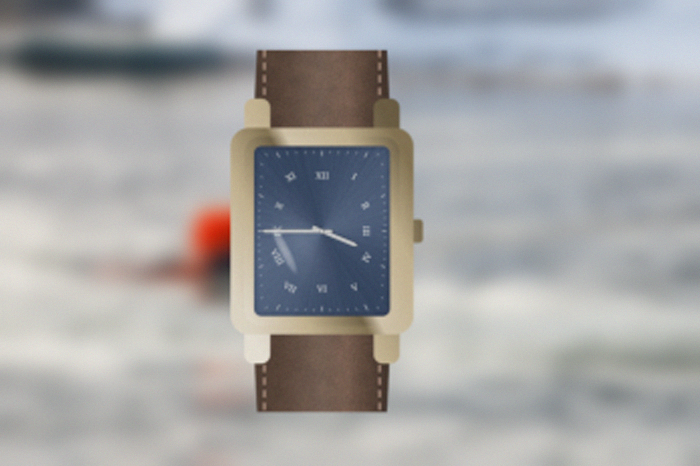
3:45
